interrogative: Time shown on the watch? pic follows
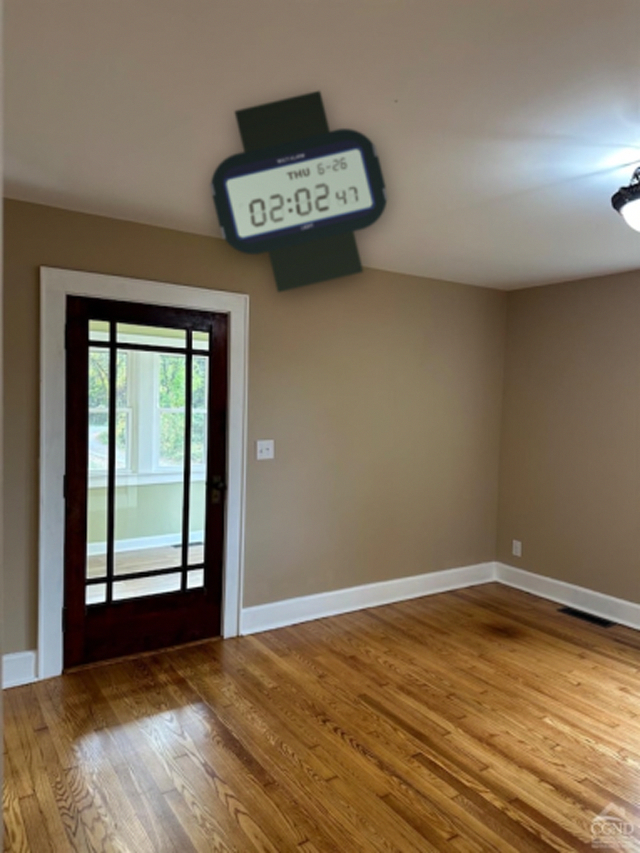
2:02:47
